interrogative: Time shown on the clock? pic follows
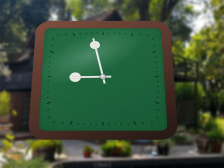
8:58
